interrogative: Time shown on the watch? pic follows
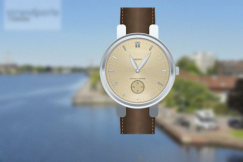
11:06
